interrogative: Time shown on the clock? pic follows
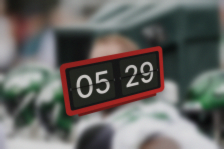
5:29
